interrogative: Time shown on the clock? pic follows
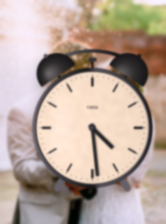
4:29
